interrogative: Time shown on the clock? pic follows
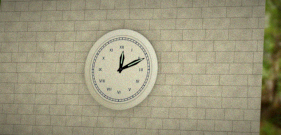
12:11
